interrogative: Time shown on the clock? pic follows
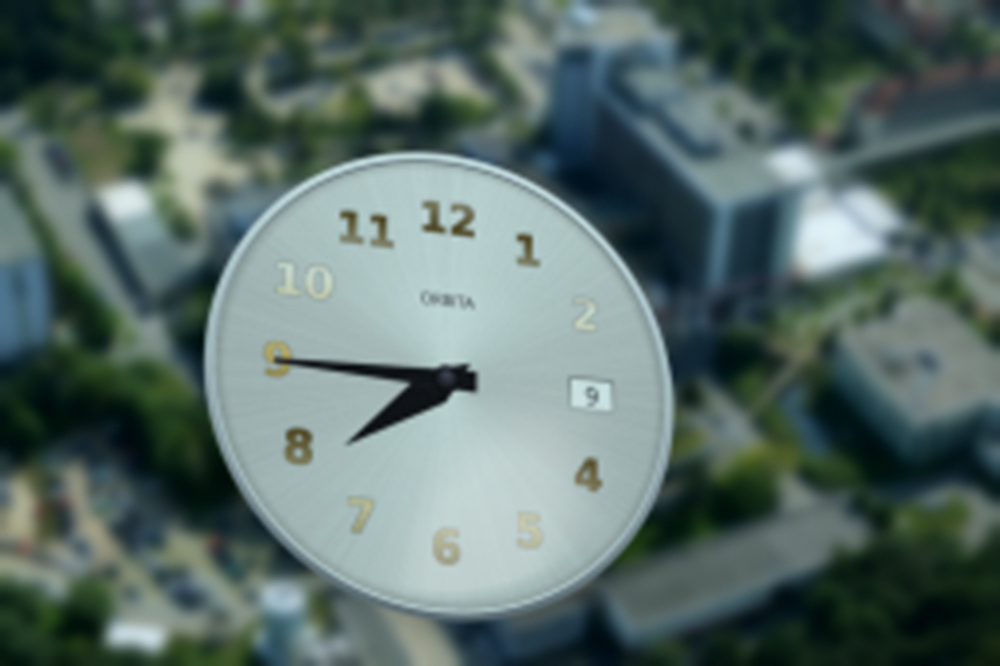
7:45
